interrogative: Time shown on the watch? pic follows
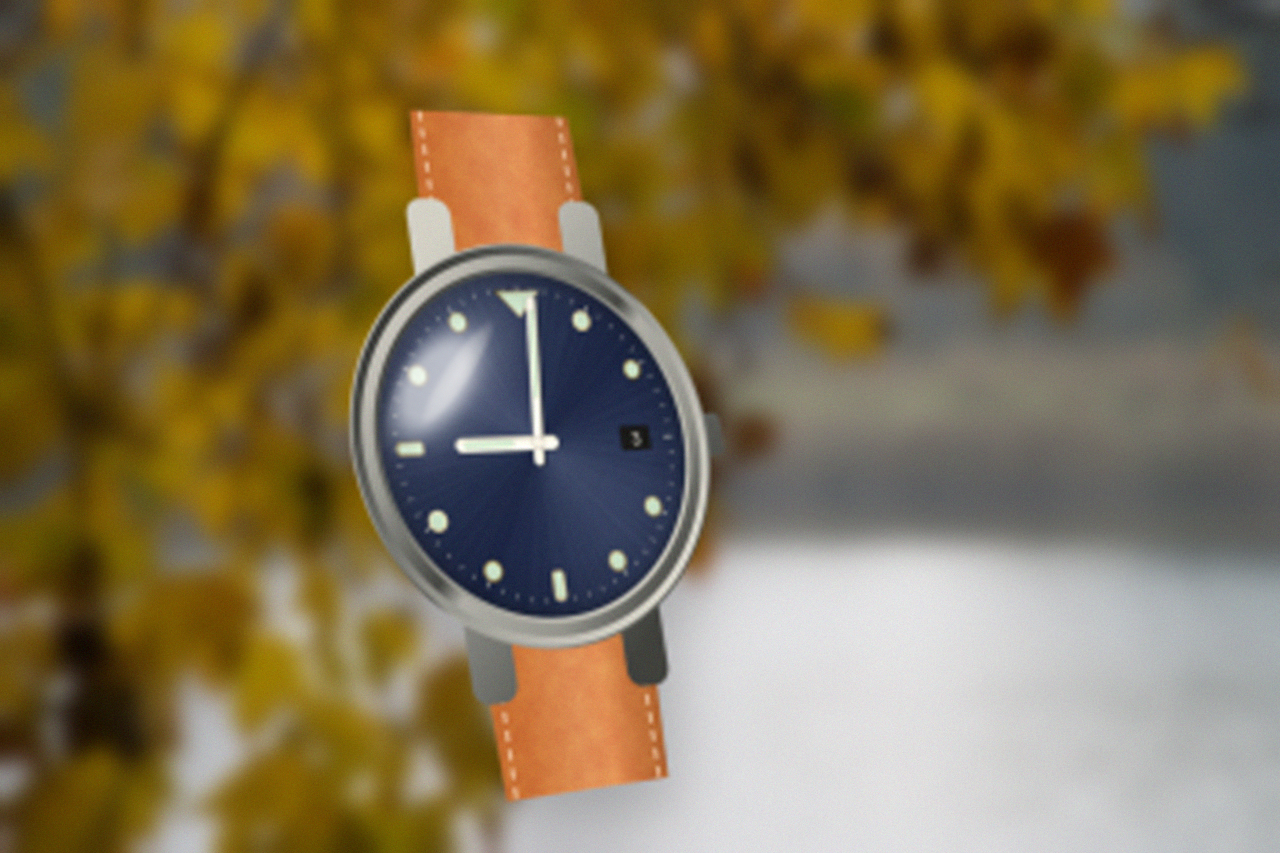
9:01
